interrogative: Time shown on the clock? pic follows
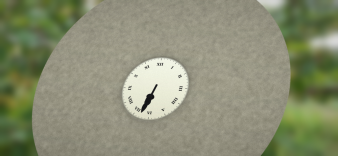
6:33
